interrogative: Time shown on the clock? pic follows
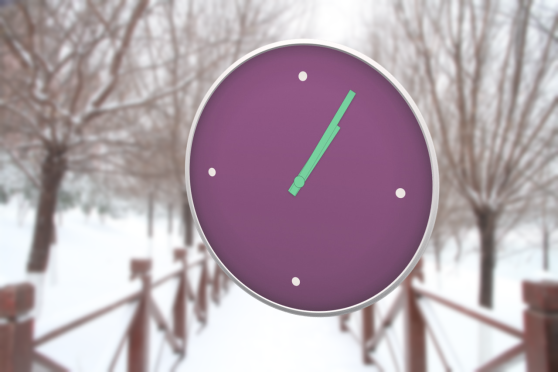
1:05
